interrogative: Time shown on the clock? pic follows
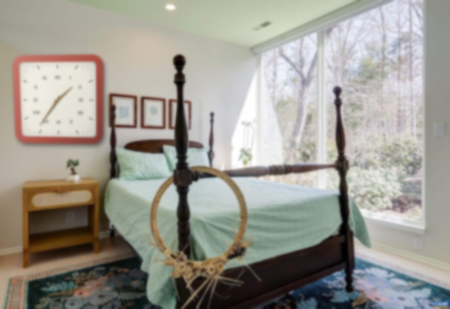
1:36
